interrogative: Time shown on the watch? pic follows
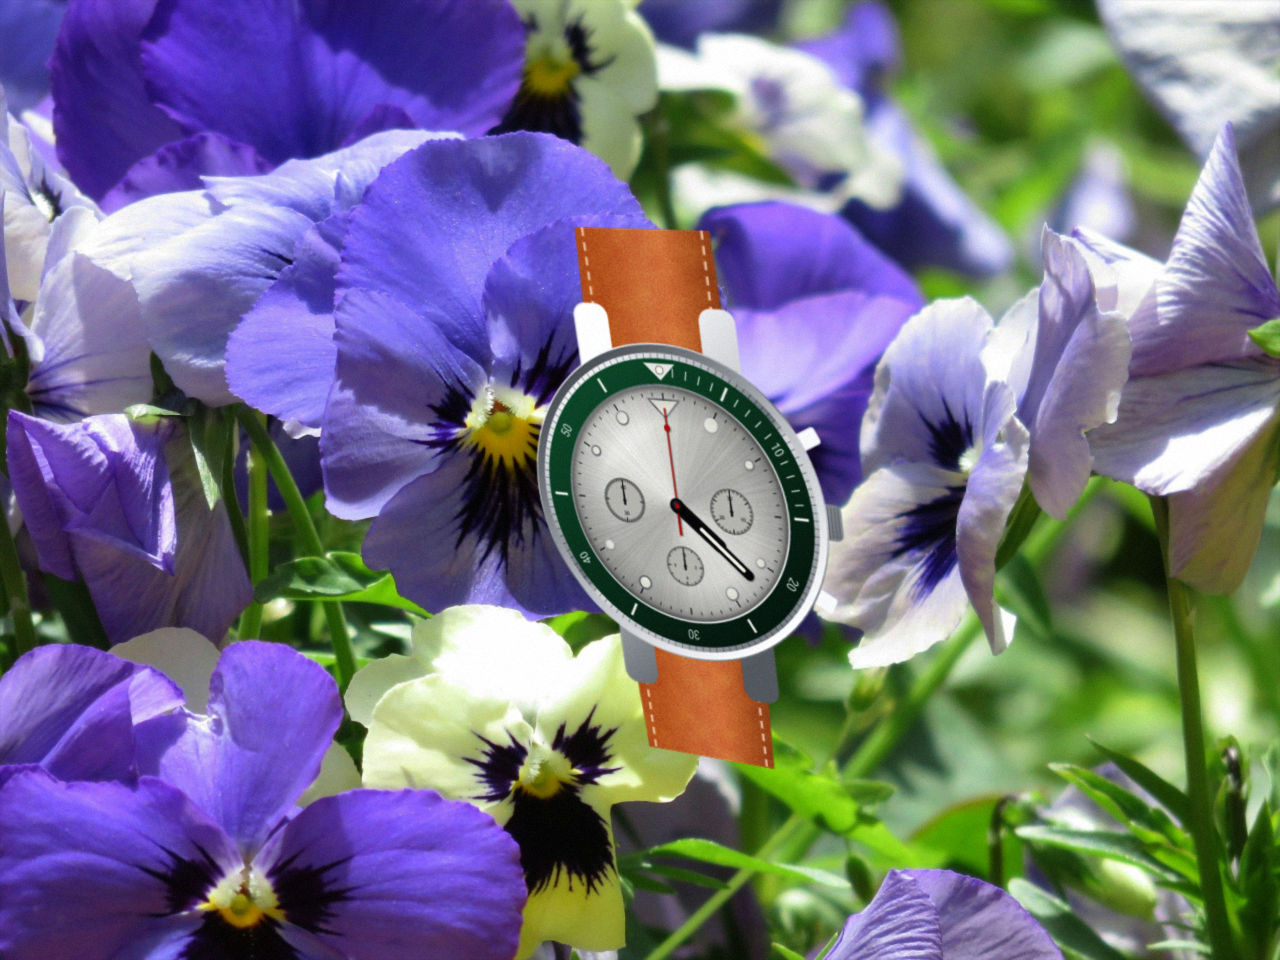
4:22
